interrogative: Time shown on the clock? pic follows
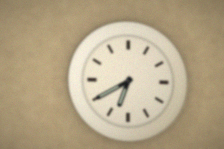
6:40
